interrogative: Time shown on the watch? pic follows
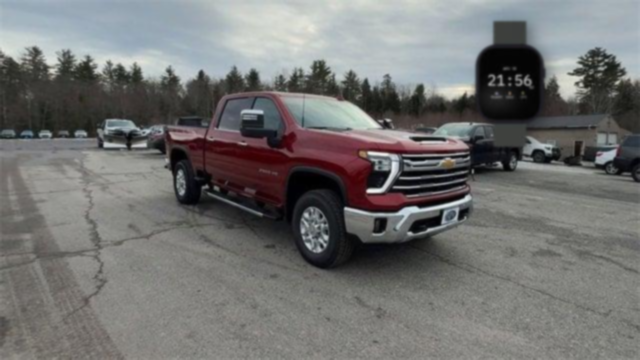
21:56
